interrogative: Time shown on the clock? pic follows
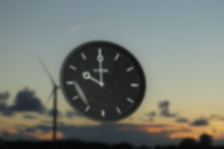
10:00
